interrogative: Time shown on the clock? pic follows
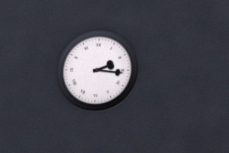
2:16
